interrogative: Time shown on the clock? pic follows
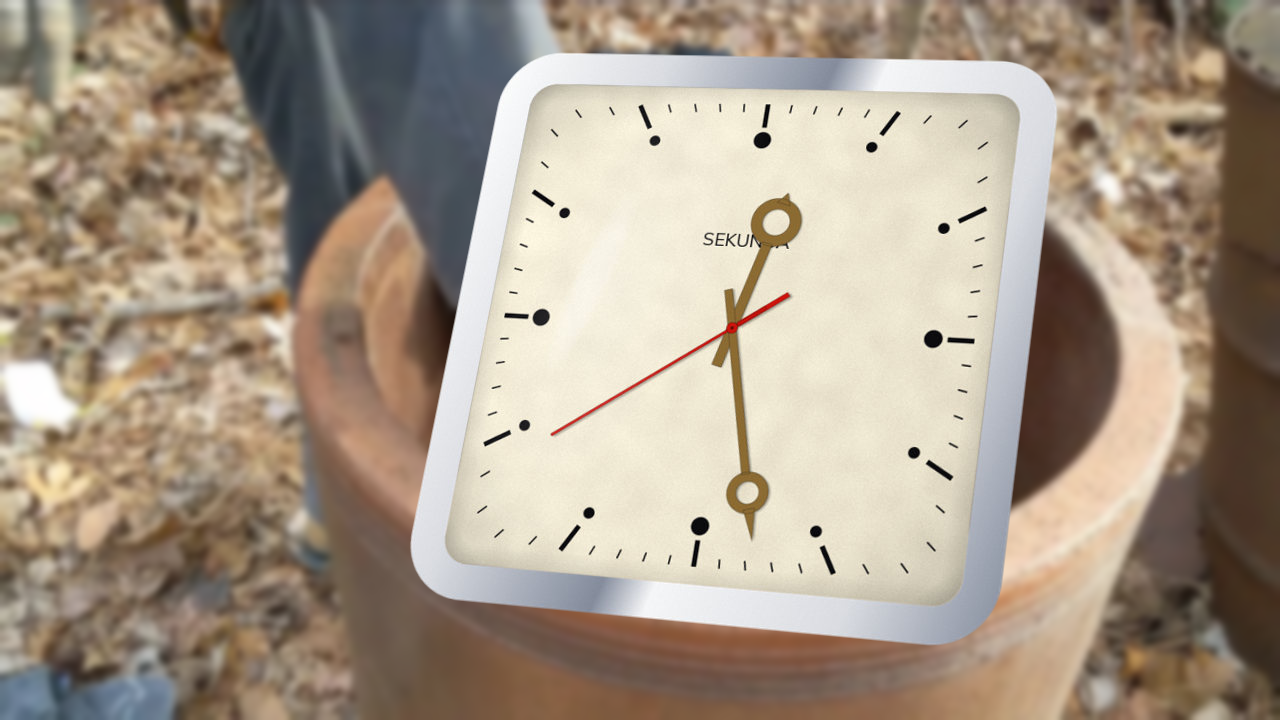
12:27:39
